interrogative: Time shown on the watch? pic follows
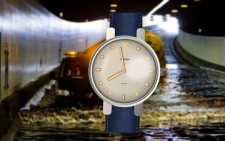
7:58
